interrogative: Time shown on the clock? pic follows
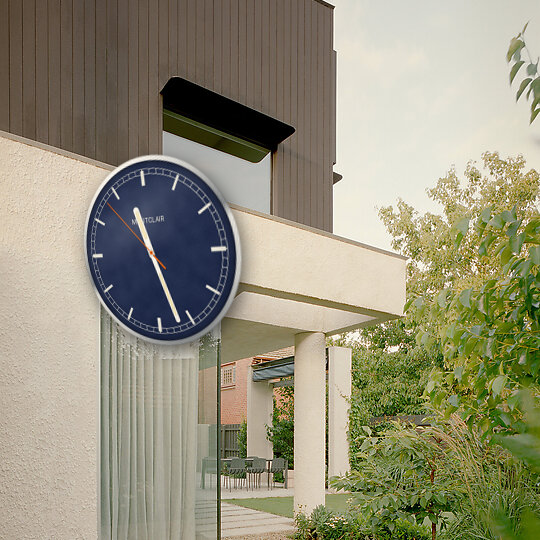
11:26:53
